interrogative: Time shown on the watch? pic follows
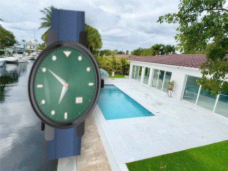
6:51
